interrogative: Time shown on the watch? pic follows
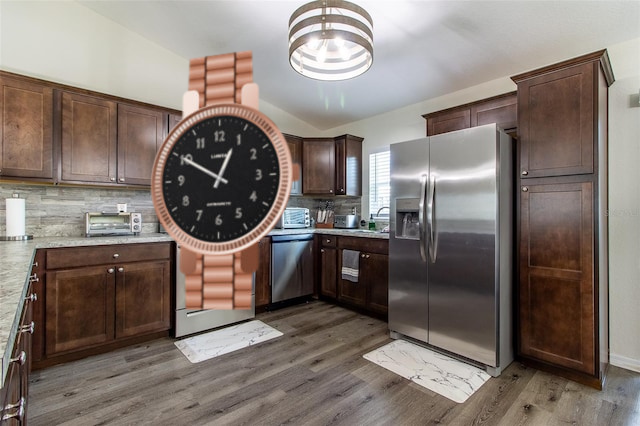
12:50
